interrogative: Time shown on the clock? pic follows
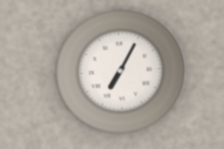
7:05
